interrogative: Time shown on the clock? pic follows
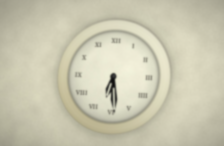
6:29
